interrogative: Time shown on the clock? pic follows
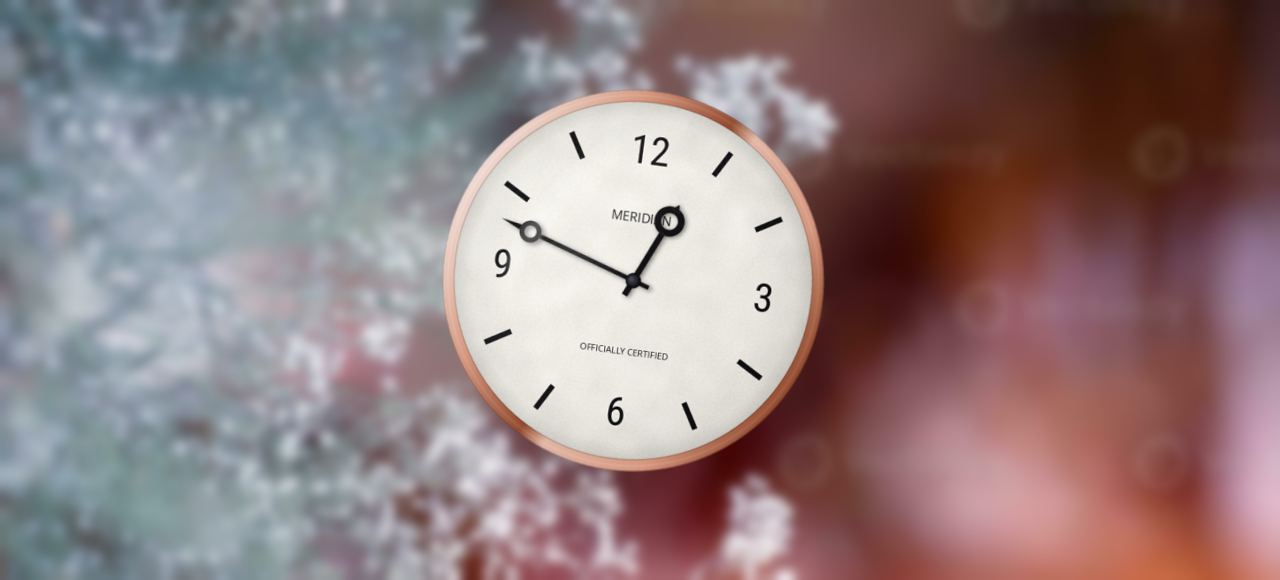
12:48
